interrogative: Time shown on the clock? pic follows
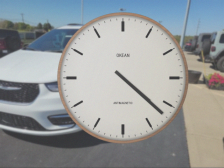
4:22
